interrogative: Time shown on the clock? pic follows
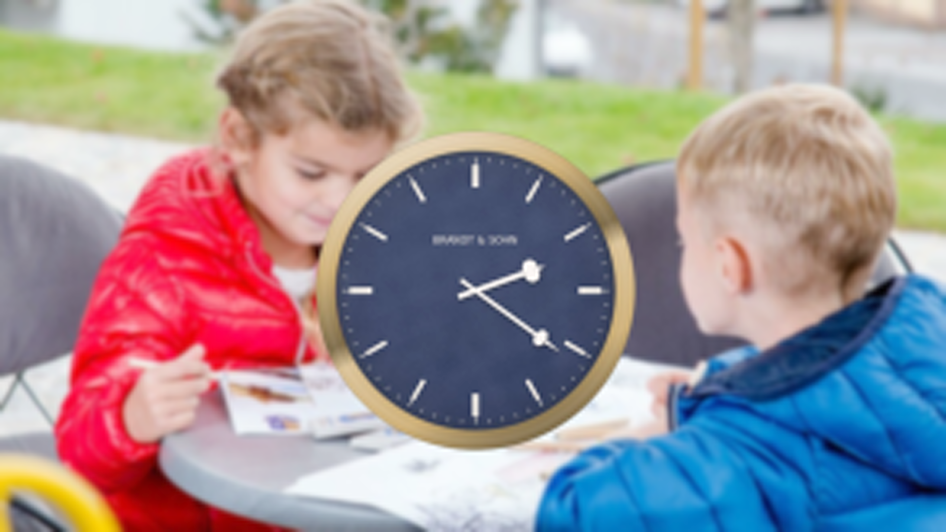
2:21
